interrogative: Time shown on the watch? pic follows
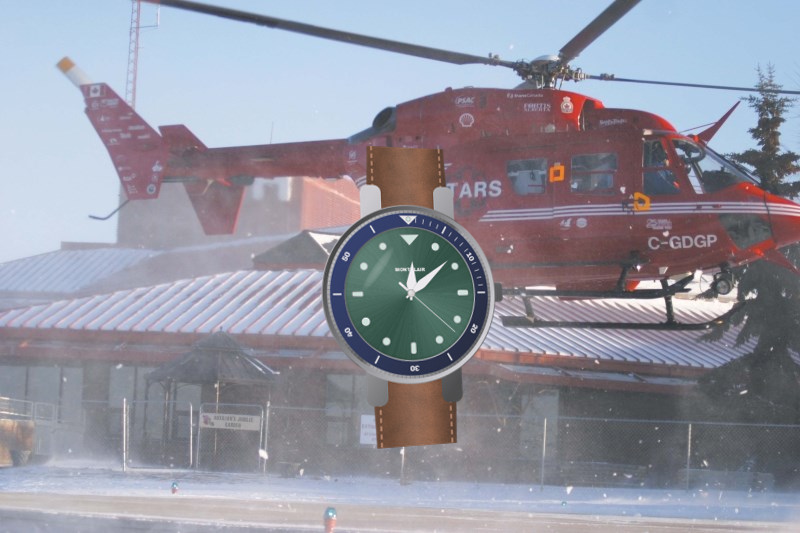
12:08:22
